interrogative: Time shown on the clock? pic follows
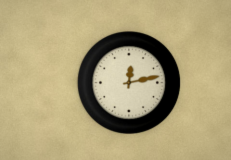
12:13
